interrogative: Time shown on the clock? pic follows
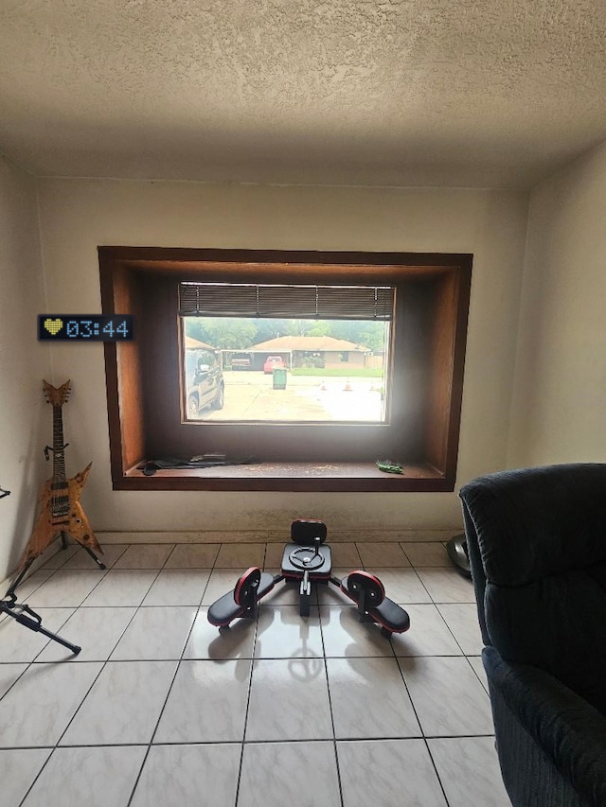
3:44
